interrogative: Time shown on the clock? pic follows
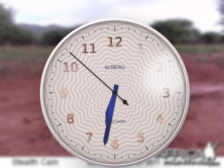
6:31:52
